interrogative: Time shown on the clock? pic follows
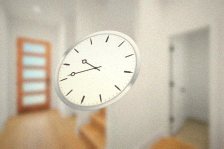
9:41
